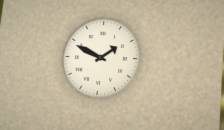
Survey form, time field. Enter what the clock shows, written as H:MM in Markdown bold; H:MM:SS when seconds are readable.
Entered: **1:49**
